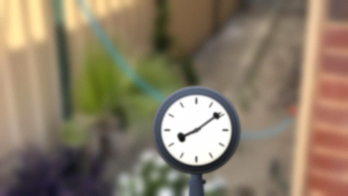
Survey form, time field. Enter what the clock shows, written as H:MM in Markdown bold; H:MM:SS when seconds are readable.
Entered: **8:09**
